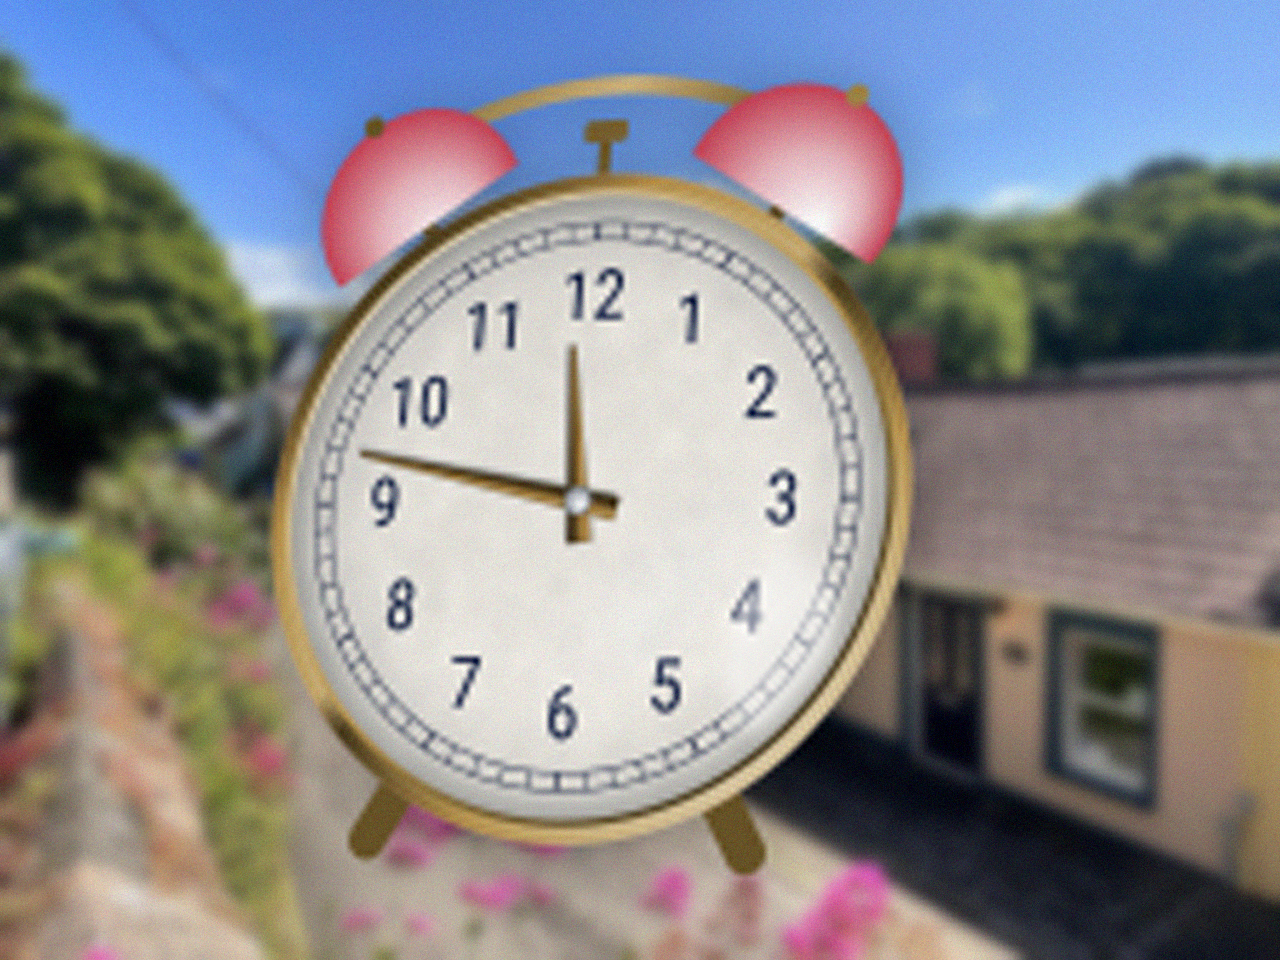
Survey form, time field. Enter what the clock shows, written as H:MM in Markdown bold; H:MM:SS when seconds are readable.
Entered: **11:47**
